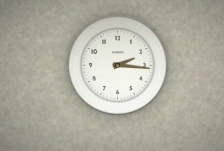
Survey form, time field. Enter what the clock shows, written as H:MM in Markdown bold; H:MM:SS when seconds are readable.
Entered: **2:16**
